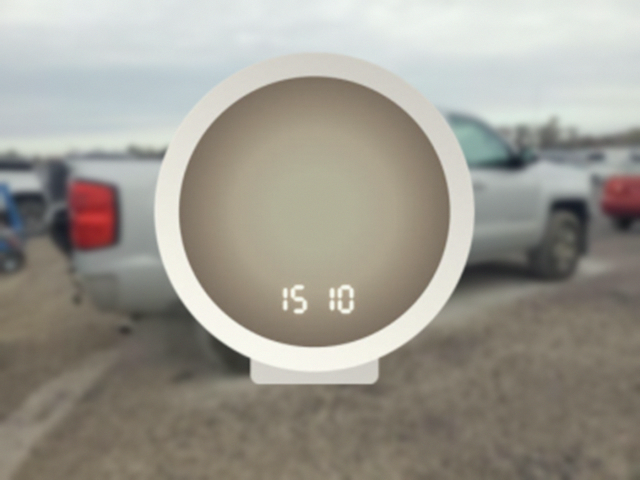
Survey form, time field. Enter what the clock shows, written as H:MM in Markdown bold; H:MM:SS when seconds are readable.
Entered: **15:10**
